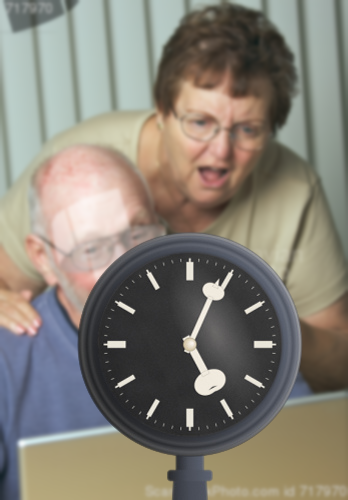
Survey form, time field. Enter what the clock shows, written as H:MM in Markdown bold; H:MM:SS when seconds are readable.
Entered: **5:04**
